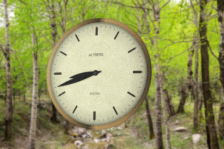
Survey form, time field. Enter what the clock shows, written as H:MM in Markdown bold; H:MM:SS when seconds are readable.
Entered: **8:42**
